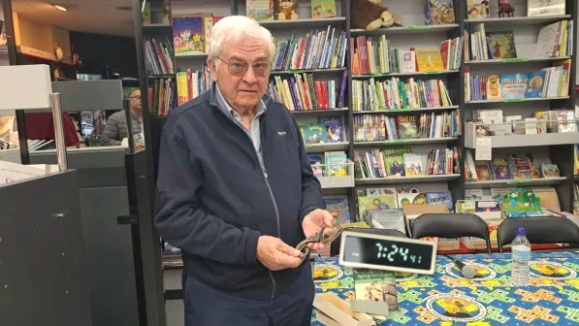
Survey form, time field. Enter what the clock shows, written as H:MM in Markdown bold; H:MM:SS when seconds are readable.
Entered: **7:24:41**
